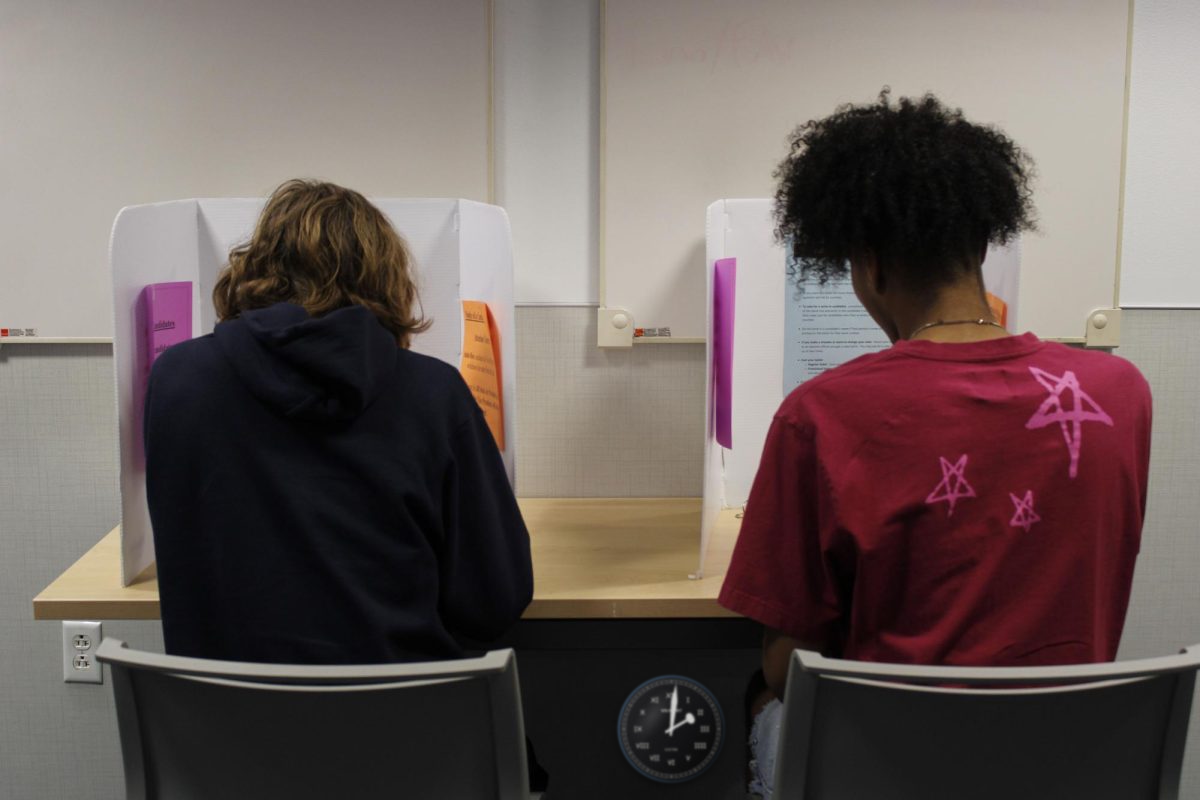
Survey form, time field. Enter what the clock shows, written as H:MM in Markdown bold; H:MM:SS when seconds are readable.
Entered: **2:01**
